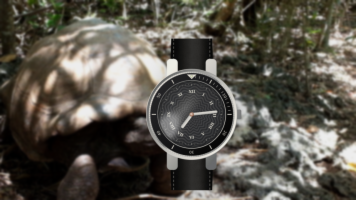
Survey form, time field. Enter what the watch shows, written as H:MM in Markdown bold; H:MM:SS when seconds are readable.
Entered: **7:14**
